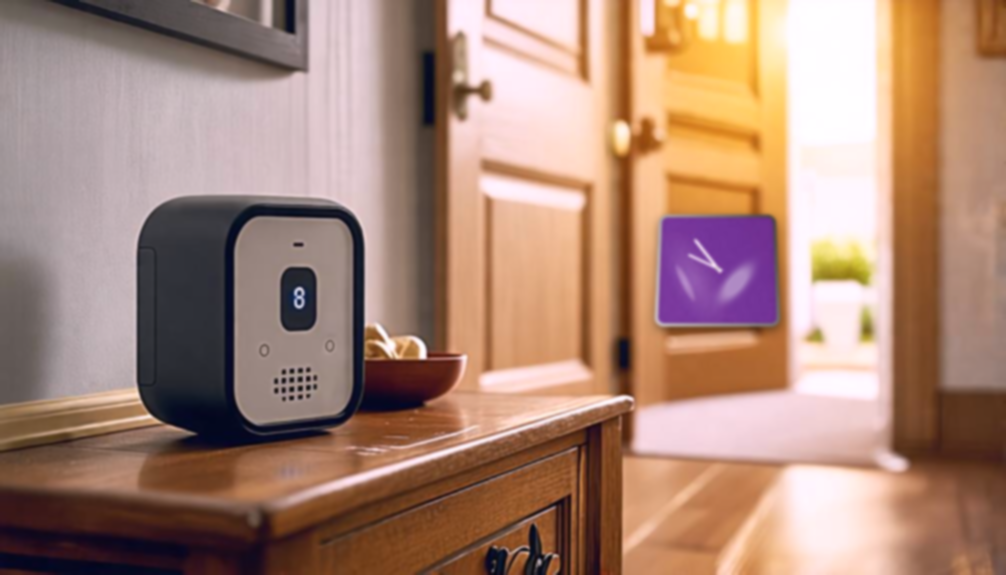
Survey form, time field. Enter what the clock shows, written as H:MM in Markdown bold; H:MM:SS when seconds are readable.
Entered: **9:54**
